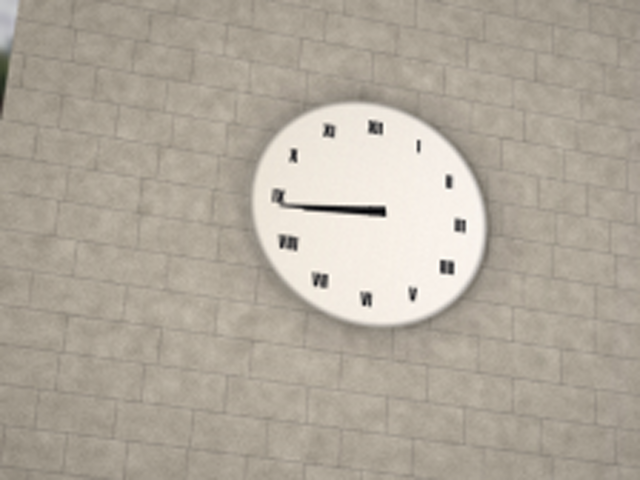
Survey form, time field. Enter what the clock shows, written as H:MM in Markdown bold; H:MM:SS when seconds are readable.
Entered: **8:44**
